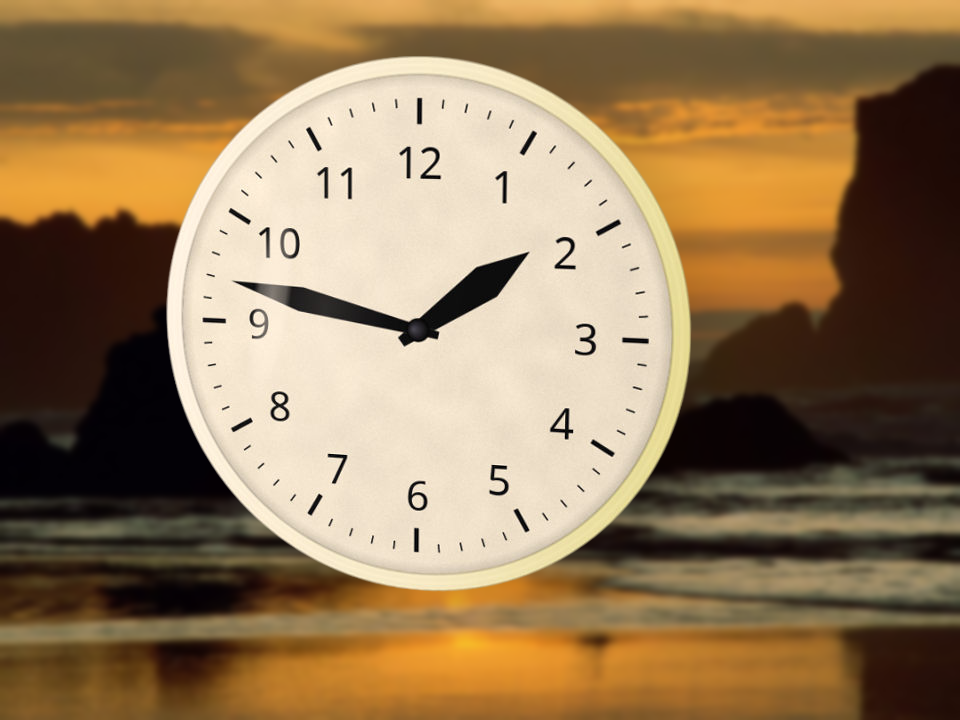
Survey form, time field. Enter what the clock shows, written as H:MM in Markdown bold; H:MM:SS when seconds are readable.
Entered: **1:47**
